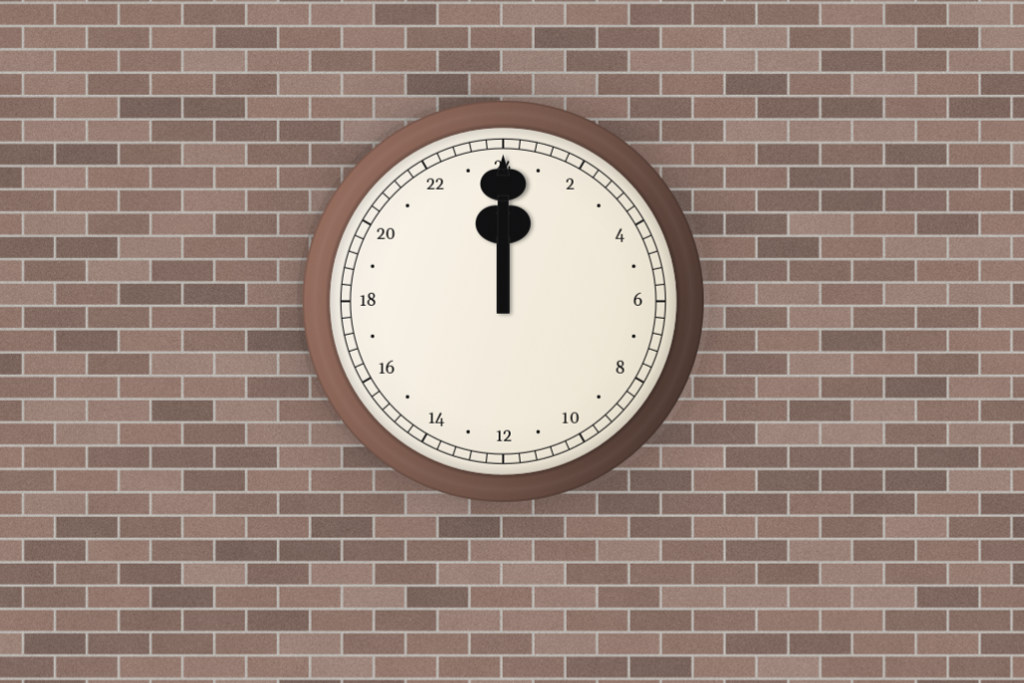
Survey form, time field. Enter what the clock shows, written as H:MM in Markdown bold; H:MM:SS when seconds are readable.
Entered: **0:00**
